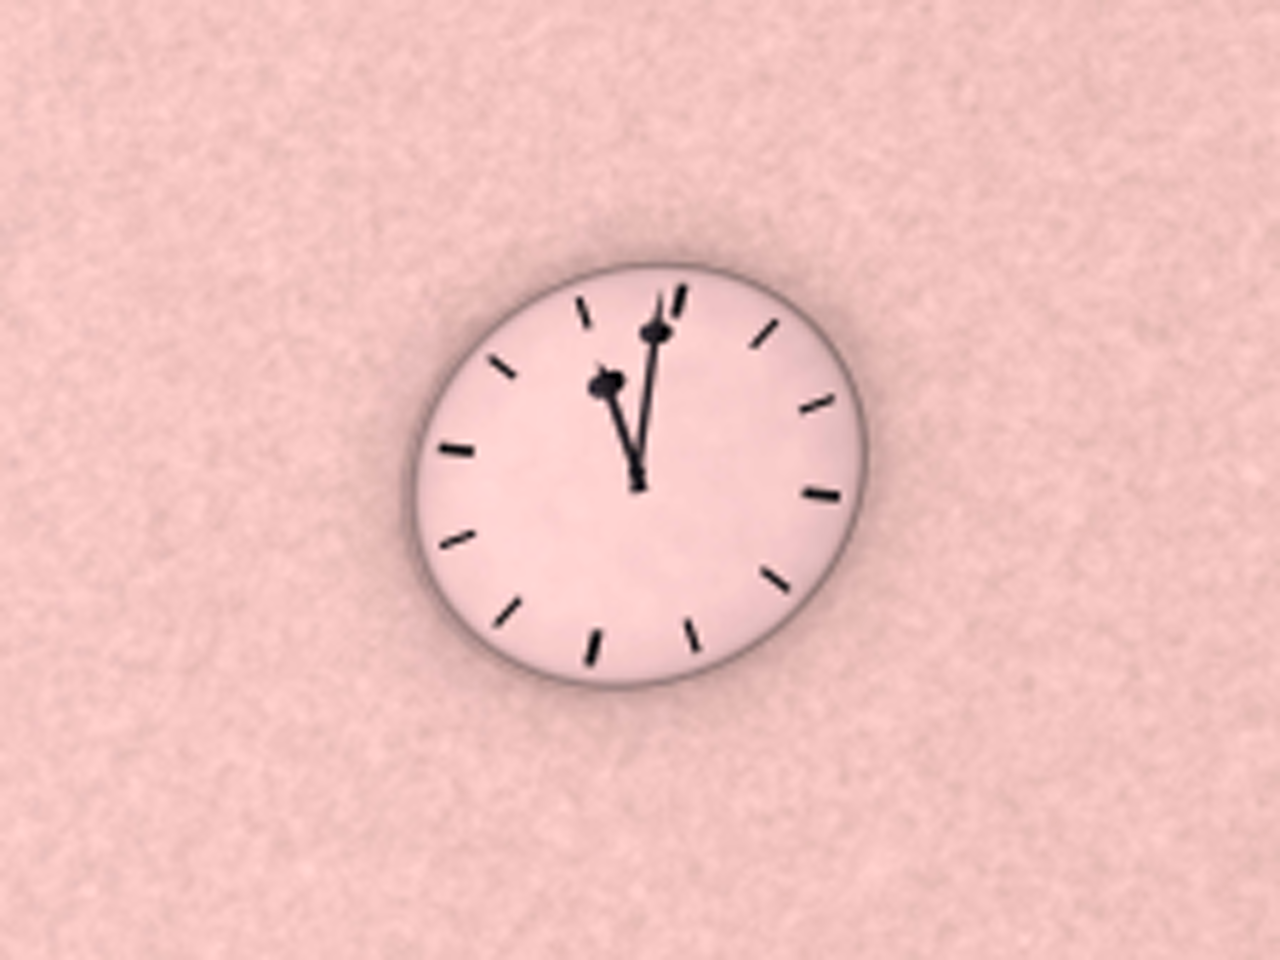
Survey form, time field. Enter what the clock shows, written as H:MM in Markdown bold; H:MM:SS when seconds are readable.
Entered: **10:59**
